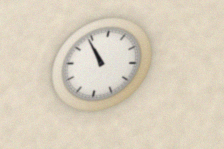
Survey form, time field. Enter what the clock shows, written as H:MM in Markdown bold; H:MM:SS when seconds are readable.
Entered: **10:54**
